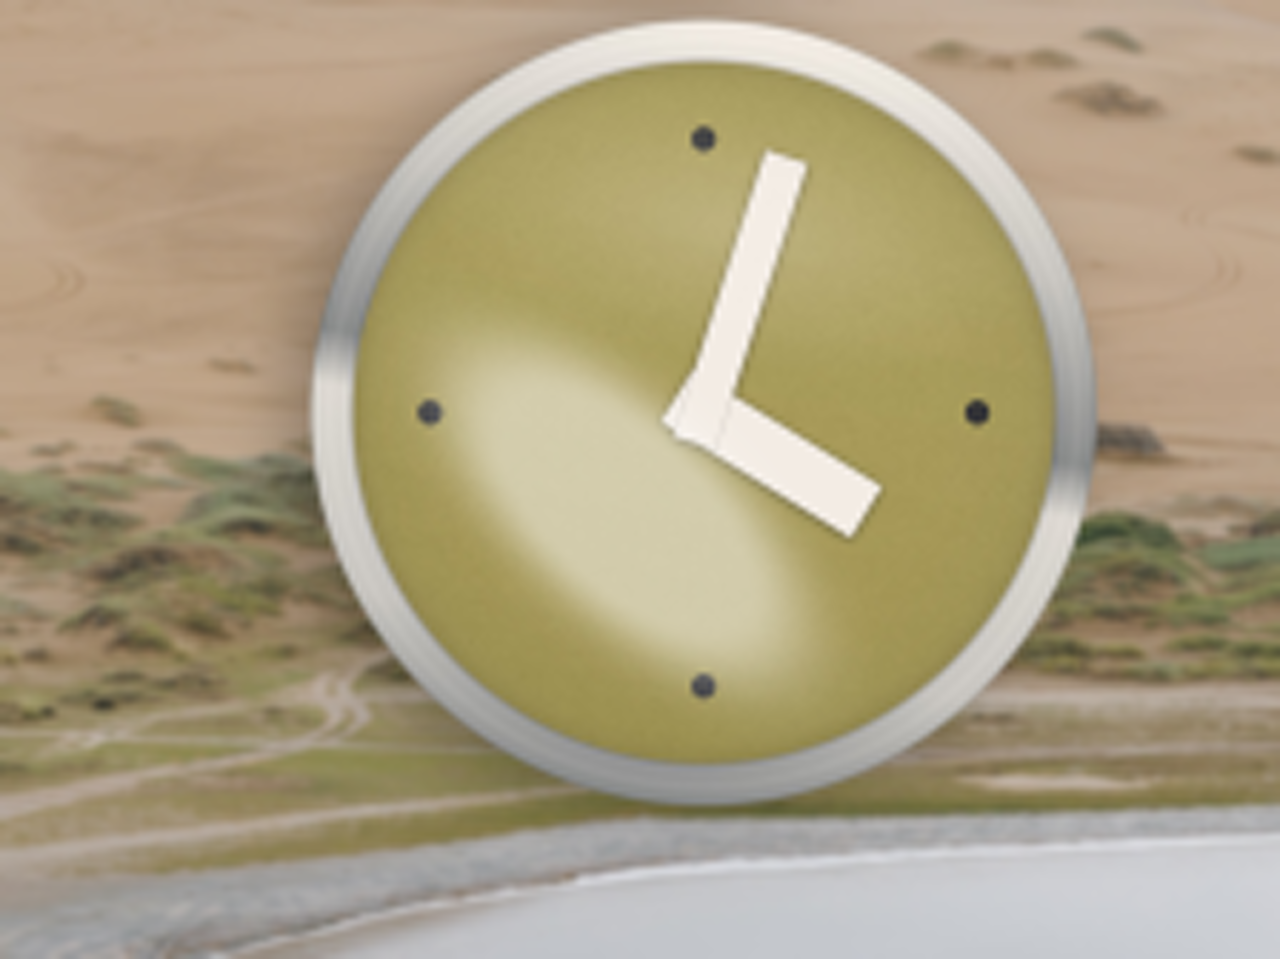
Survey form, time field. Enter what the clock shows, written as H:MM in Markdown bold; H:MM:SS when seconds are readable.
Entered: **4:03**
